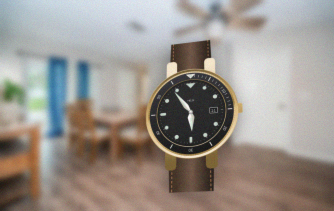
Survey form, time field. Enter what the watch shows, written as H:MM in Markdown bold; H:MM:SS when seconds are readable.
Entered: **5:54**
